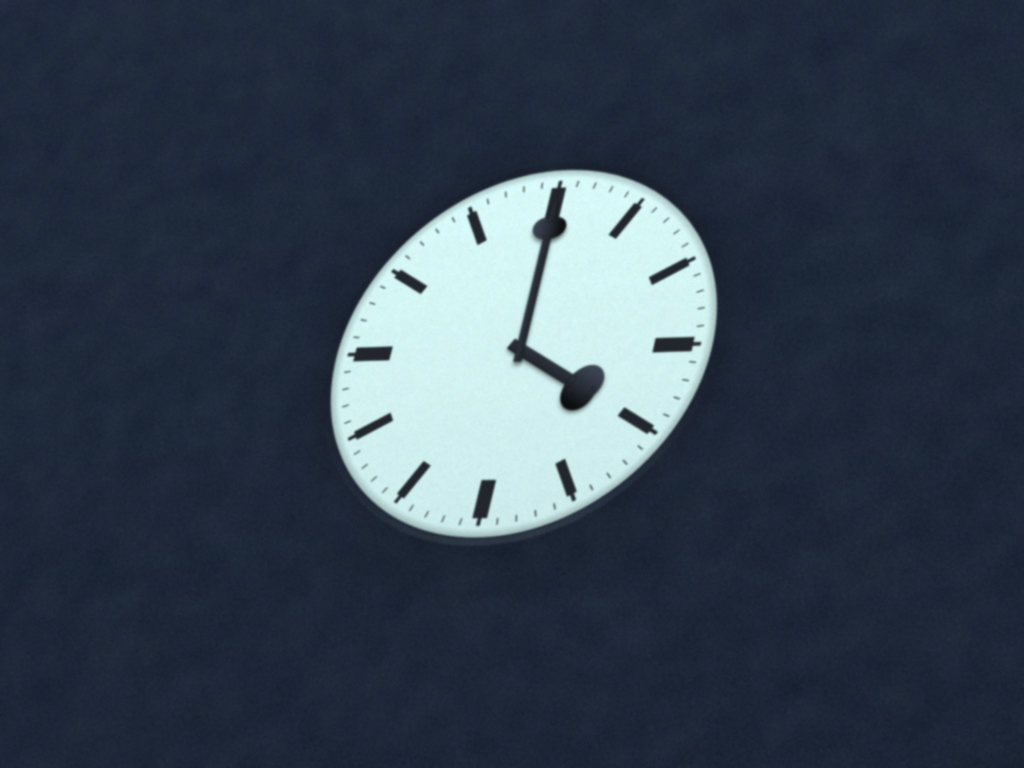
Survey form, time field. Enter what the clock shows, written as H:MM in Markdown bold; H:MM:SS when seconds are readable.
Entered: **4:00**
